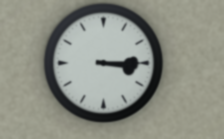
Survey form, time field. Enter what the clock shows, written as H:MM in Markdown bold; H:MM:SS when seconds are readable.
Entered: **3:15**
